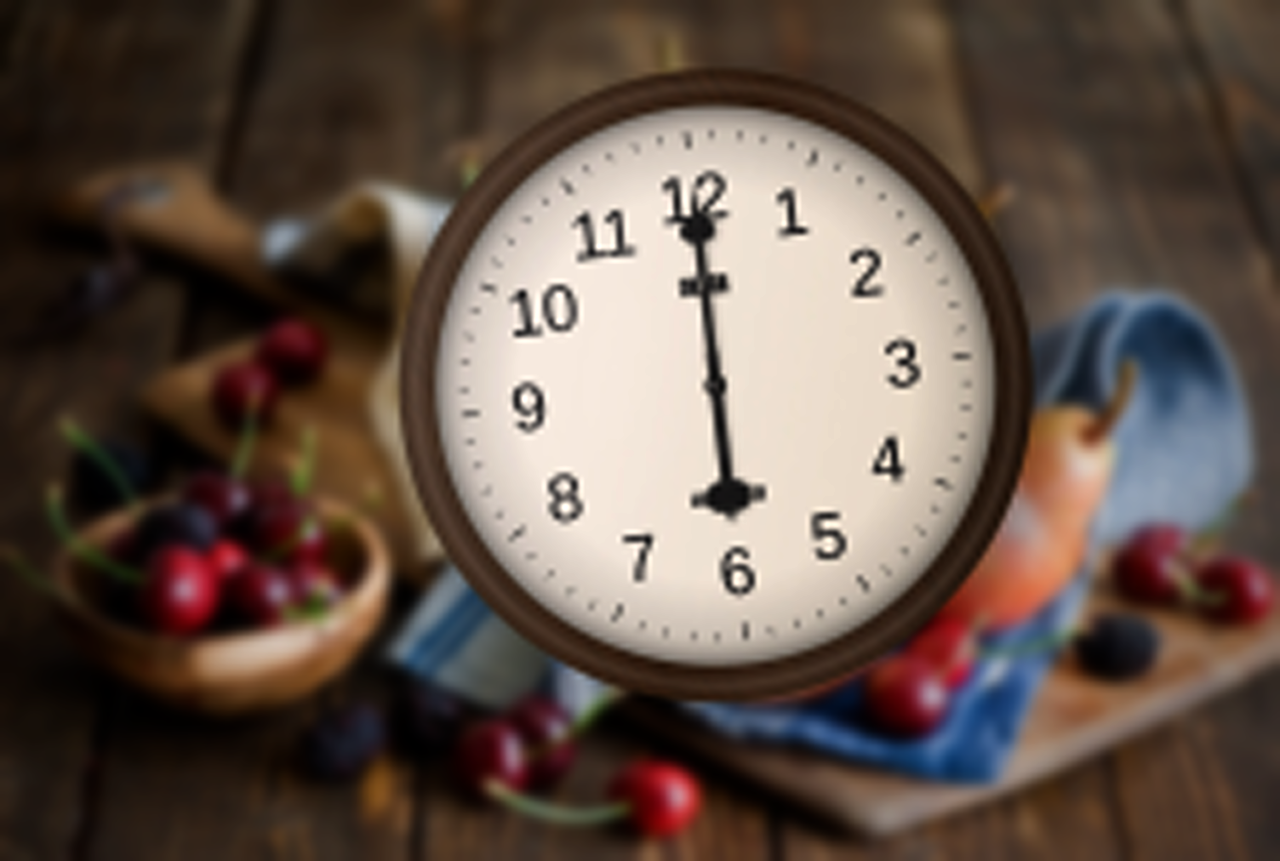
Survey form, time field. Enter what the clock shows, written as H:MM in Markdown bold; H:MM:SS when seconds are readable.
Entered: **6:00**
